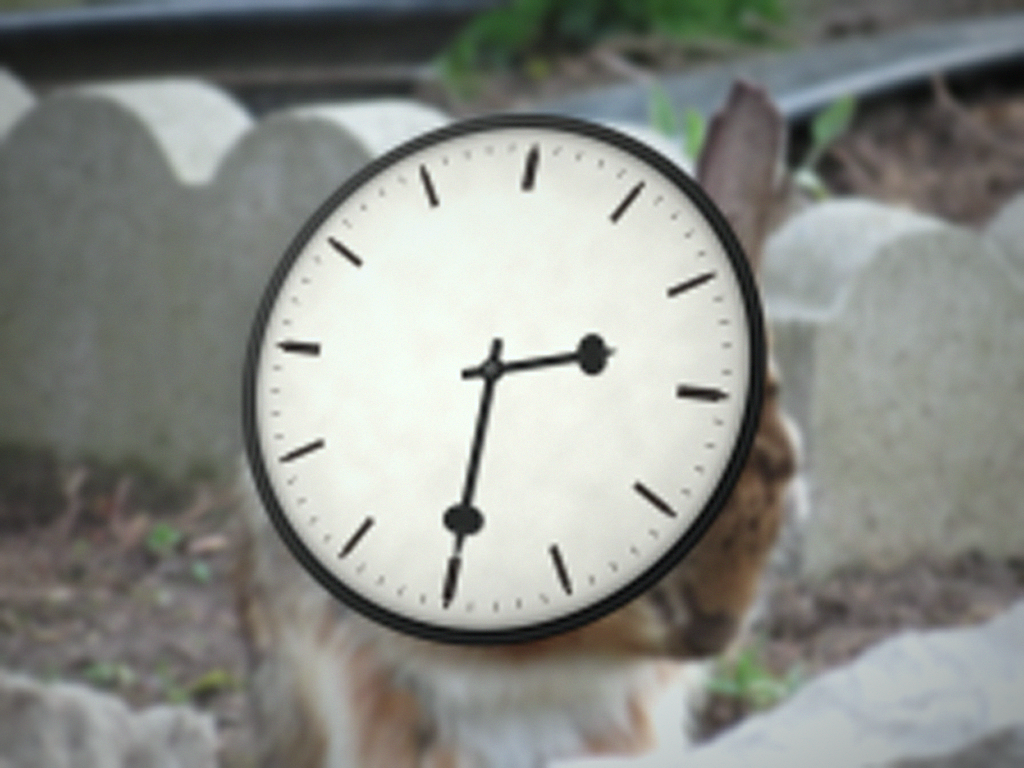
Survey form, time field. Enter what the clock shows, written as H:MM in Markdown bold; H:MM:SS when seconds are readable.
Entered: **2:30**
